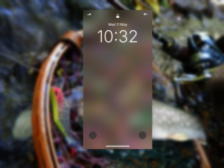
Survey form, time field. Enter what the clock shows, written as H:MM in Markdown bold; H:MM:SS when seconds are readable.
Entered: **10:32**
